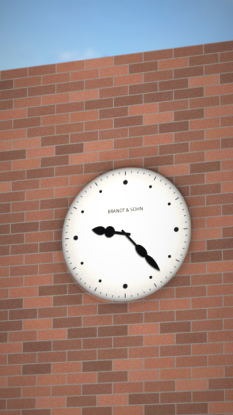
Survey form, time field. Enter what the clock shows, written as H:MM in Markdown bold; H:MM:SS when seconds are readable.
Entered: **9:23**
